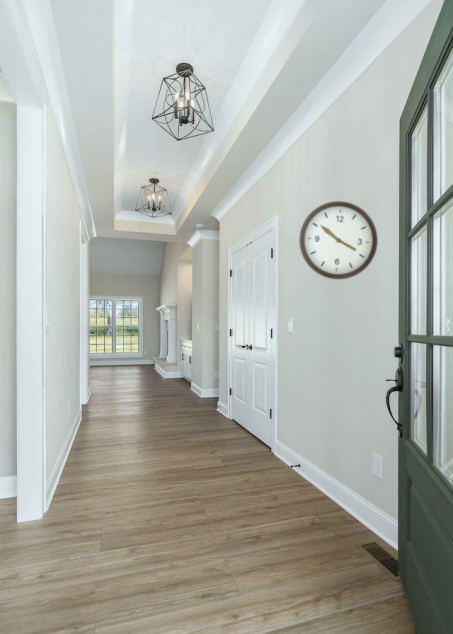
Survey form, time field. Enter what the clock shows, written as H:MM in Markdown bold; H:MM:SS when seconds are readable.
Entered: **3:51**
